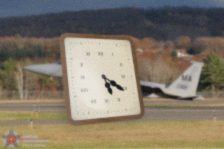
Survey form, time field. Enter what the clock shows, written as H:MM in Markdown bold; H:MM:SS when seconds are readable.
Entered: **5:21**
